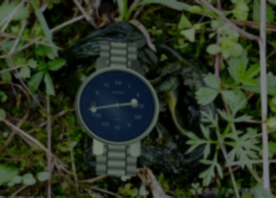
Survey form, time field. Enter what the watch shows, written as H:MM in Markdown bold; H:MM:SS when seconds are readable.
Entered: **2:43**
